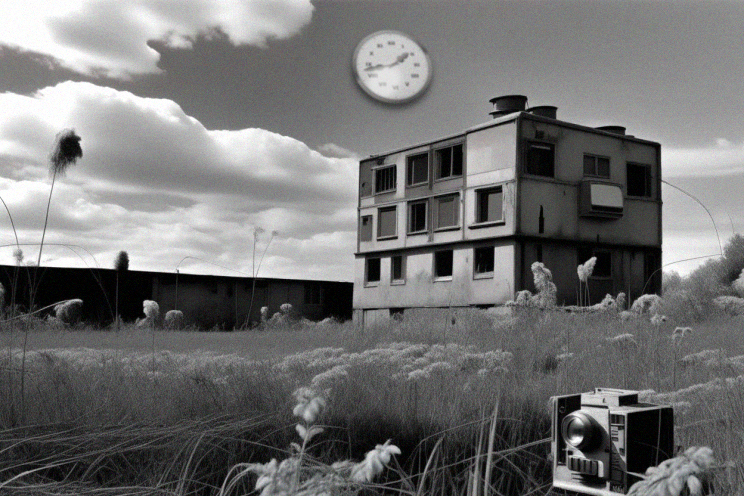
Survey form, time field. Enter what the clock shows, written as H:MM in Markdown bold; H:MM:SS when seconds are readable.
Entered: **1:43**
